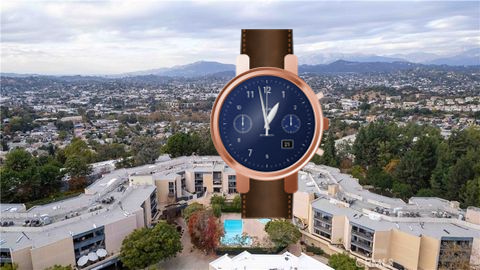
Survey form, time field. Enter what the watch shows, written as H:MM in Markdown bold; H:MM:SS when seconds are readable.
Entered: **12:58**
